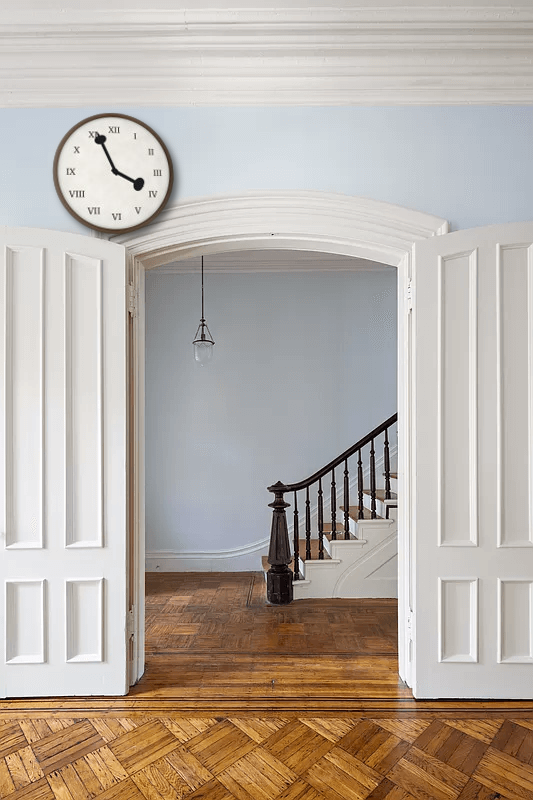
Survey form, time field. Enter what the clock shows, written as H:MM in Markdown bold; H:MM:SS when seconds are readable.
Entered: **3:56**
